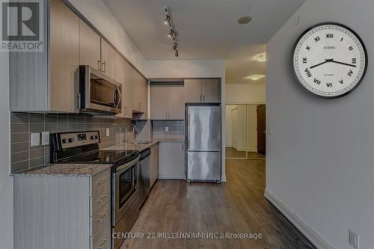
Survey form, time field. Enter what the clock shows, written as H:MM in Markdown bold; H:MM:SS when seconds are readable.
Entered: **8:17**
